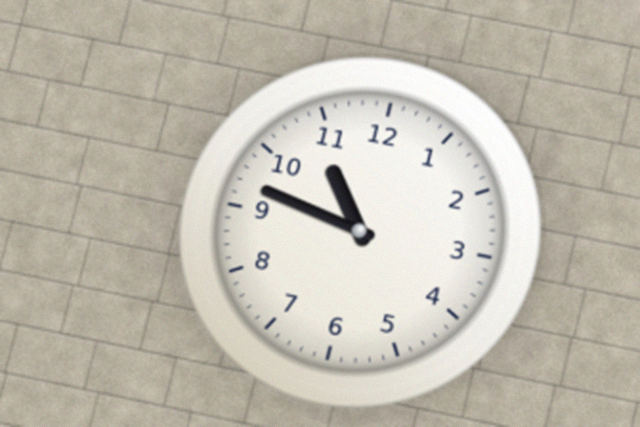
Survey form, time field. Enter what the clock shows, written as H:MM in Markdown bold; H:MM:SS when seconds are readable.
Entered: **10:47**
